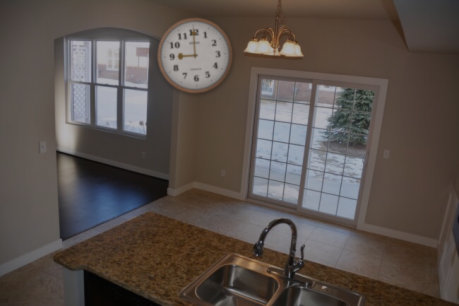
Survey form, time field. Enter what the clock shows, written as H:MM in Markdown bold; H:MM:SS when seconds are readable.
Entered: **9:00**
